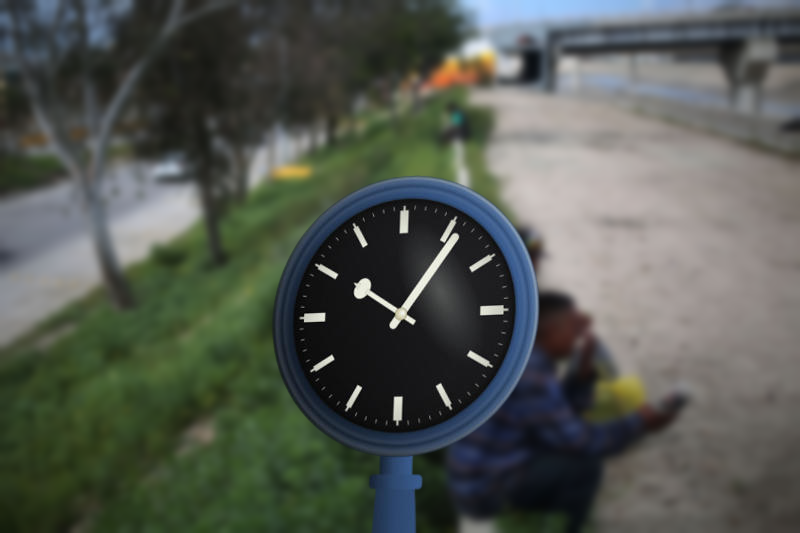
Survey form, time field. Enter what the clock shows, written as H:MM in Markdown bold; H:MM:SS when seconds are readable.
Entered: **10:06**
